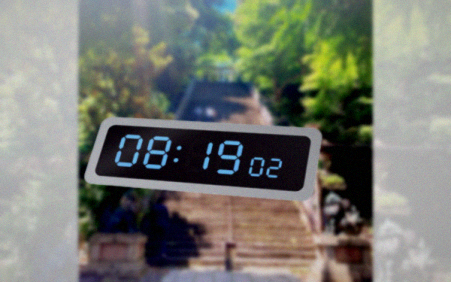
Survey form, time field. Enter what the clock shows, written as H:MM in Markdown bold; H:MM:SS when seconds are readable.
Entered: **8:19:02**
